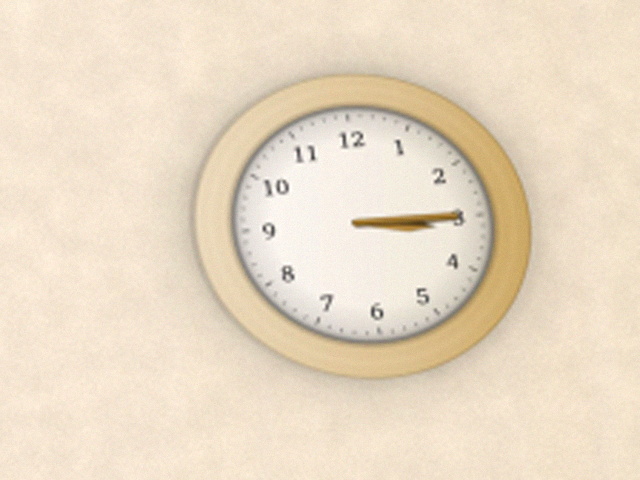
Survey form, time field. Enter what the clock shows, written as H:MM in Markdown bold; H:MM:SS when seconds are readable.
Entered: **3:15**
